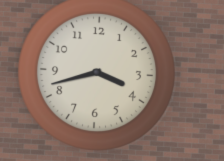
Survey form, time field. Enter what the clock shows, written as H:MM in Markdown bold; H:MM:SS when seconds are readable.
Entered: **3:42**
